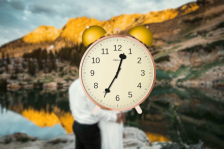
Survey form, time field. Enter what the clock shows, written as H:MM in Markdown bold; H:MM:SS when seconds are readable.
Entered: **12:35**
